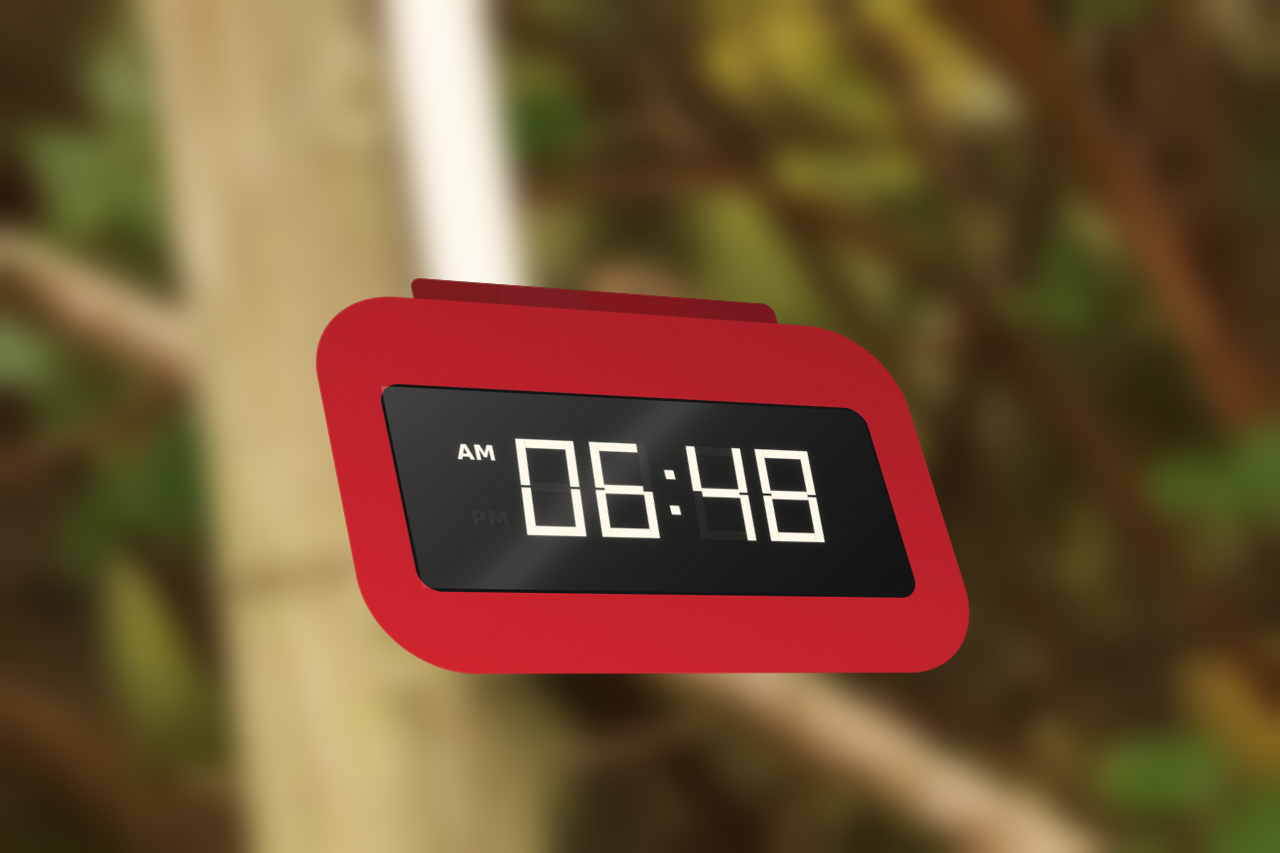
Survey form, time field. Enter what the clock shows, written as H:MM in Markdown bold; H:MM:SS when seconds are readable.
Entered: **6:48**
